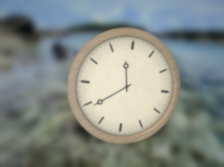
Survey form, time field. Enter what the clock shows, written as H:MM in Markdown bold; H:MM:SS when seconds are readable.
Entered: **11:39**
